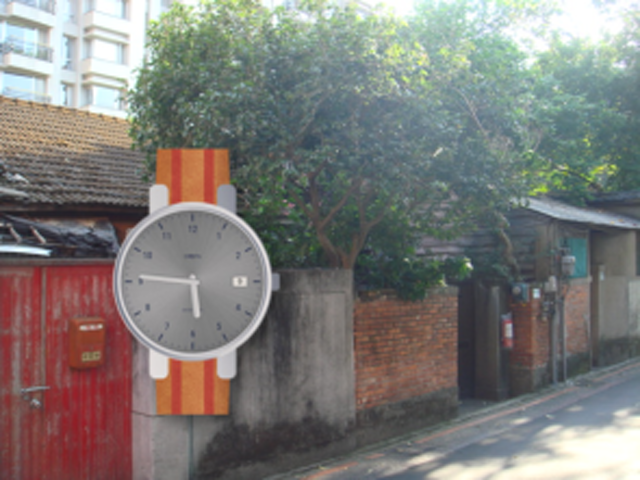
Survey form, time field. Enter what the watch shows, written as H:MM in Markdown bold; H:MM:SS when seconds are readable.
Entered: **5:46**
